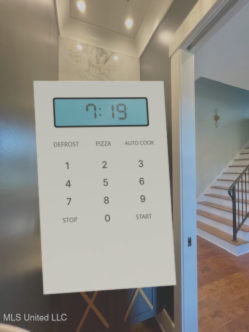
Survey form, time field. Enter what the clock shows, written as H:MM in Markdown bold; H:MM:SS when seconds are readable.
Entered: **7:19**
